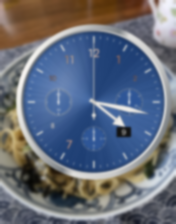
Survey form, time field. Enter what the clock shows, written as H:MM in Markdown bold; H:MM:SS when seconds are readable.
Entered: **4:17**
